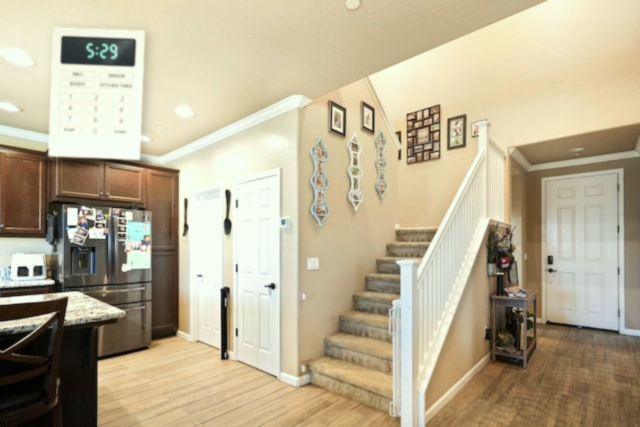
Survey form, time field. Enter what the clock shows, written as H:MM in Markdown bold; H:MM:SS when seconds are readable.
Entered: **5:29**
